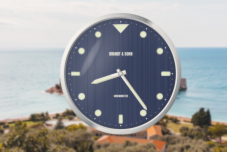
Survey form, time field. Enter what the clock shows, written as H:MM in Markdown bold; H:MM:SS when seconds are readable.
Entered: **8:24**
